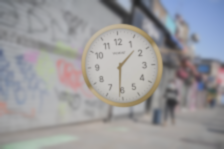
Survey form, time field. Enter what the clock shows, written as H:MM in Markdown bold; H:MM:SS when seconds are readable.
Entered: **1:31**
